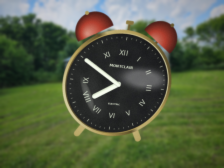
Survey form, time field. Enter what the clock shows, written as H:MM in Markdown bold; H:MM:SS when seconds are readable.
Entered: **7:50**
